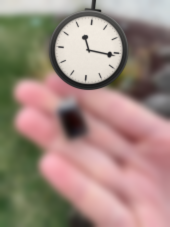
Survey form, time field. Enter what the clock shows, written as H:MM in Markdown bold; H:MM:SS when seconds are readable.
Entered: **11:16**
